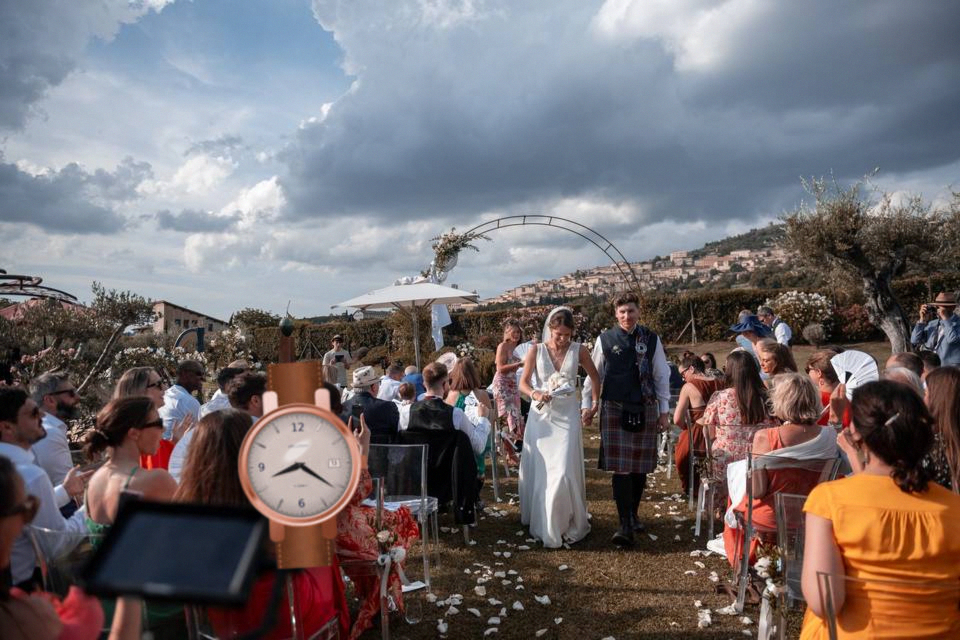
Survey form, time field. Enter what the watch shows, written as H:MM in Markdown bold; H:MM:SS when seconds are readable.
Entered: **8:21**
